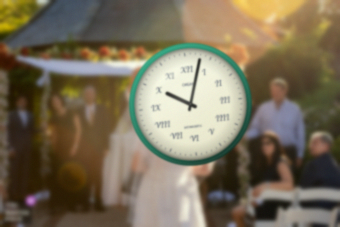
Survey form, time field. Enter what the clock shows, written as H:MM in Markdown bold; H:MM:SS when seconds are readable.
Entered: **10:03**
